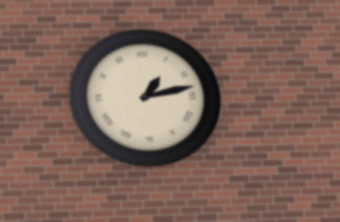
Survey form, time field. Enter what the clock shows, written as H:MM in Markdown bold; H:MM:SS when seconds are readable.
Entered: **1:13**
